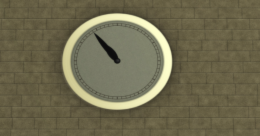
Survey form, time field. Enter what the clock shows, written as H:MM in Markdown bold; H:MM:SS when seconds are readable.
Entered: **10:54**
